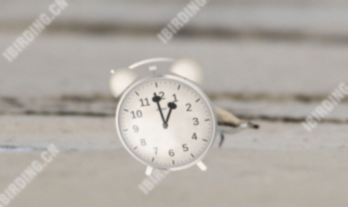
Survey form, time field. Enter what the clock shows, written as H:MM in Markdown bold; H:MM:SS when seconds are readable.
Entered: **12:59**
